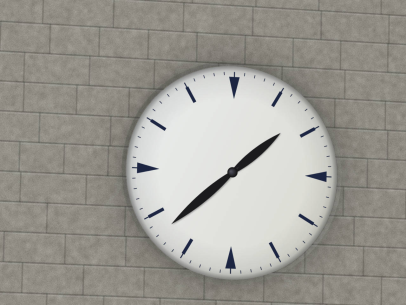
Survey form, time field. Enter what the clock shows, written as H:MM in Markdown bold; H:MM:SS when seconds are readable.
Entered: **1:38**
